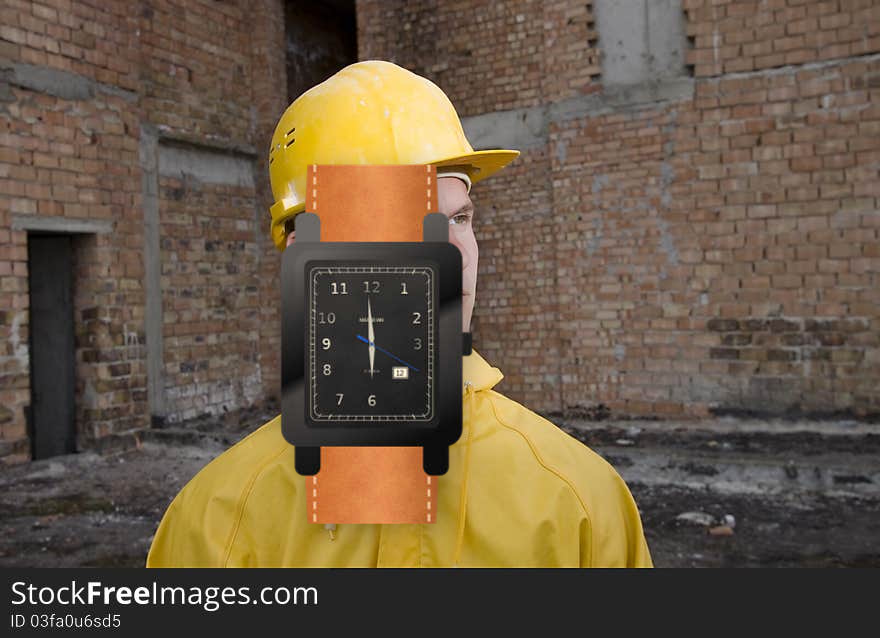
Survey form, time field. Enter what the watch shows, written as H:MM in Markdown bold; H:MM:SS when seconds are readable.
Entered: **5:59:20**
